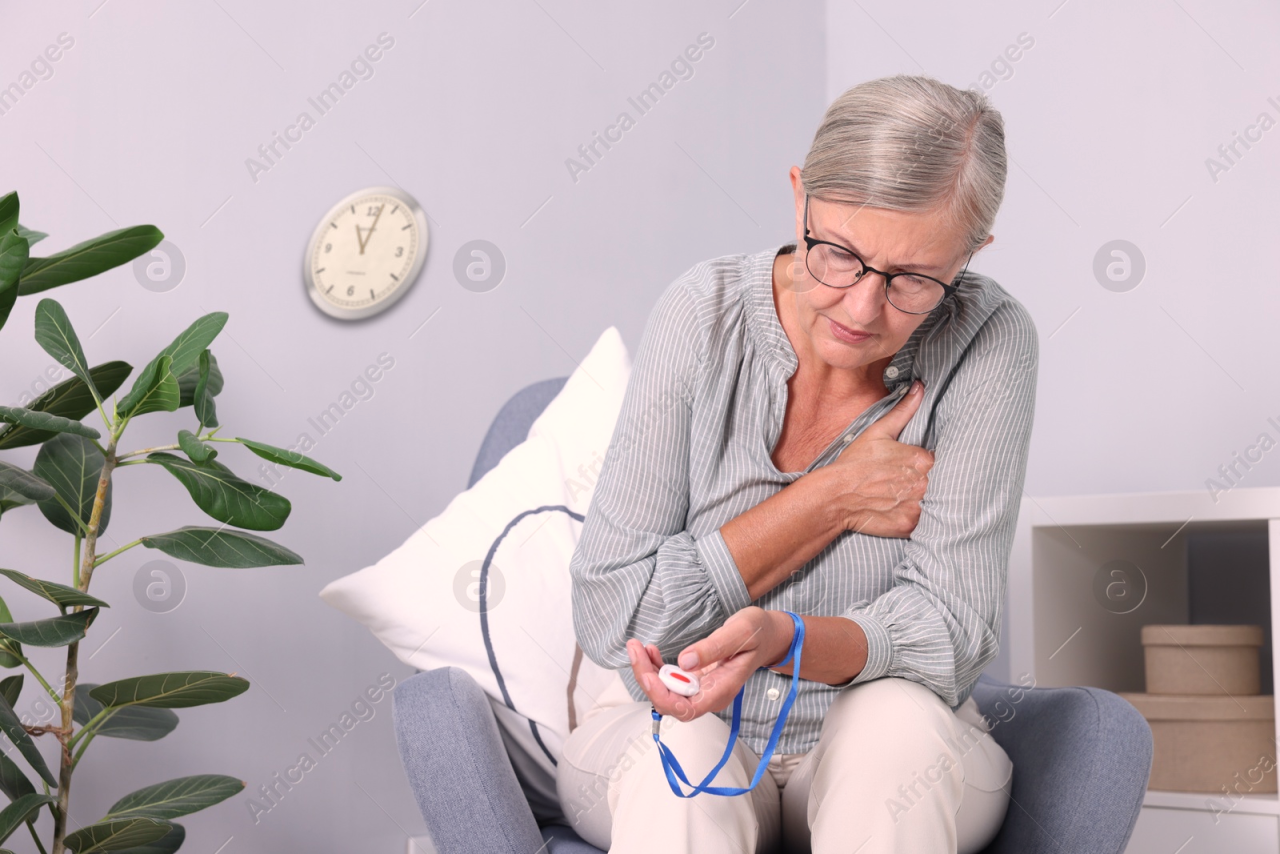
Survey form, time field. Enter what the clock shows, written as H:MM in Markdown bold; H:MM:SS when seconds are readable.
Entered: **11:02**
